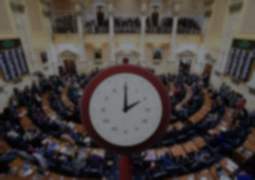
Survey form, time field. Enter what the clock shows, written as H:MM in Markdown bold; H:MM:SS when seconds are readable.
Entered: **2:00**
